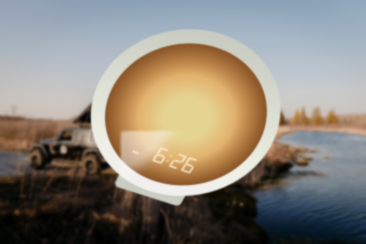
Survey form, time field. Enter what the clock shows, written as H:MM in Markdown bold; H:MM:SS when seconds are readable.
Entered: **6:26**
